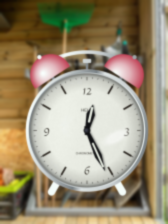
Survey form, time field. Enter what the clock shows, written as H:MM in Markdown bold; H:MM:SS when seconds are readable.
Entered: **12:26**
